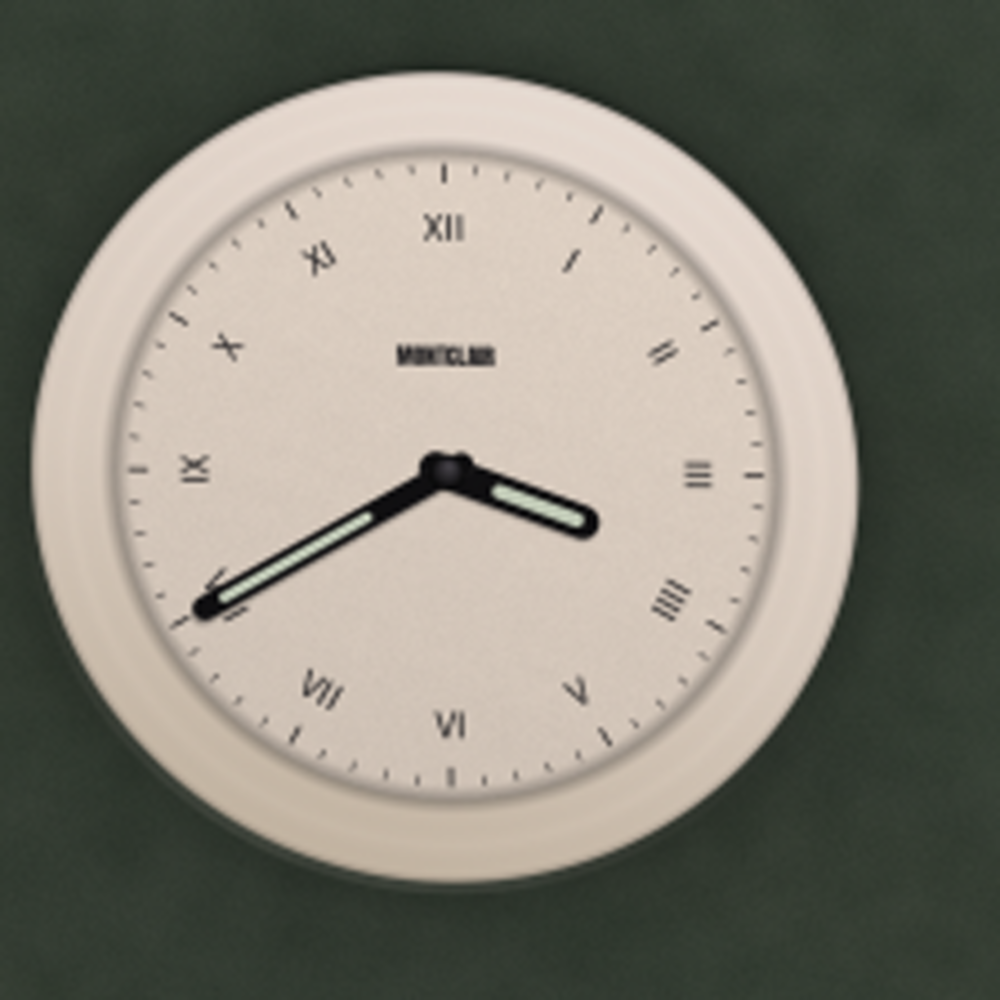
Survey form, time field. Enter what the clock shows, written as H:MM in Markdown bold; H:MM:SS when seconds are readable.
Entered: **3:40**
